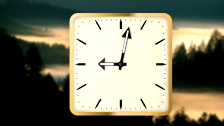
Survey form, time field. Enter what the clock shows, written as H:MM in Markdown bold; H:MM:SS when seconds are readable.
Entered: **9:02**
